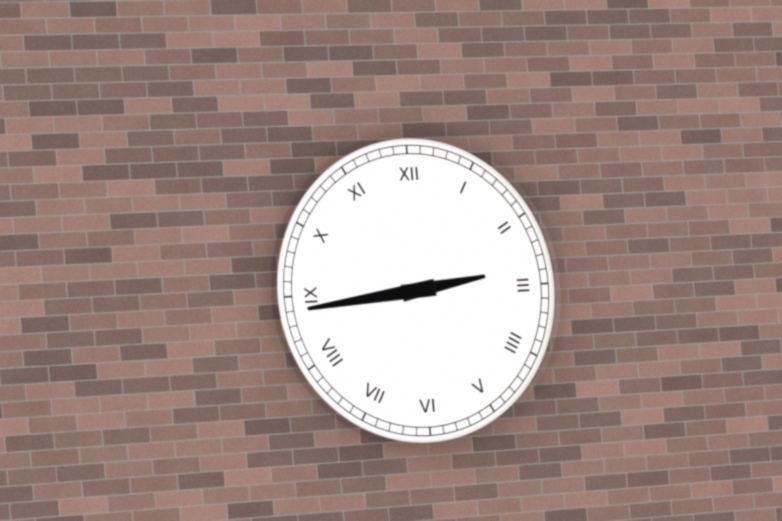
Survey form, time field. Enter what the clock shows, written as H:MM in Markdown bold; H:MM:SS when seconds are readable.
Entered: **2:44**
